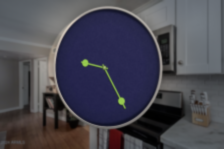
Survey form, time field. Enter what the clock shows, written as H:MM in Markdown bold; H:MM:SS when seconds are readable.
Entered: **9:25**
